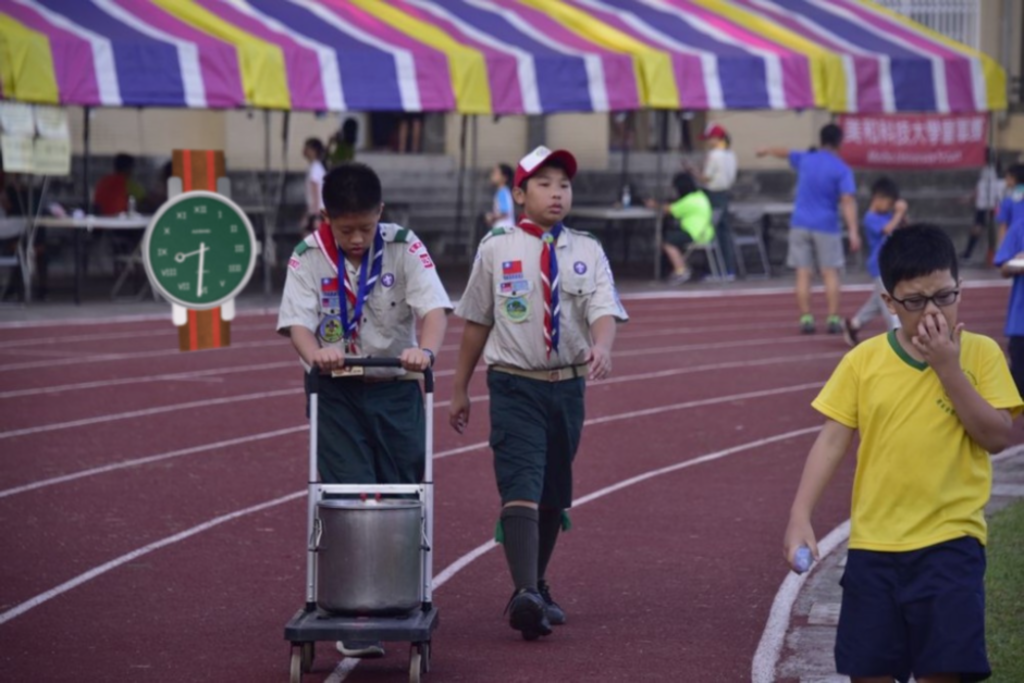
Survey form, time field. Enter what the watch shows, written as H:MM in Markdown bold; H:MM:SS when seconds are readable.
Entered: **8:31**
